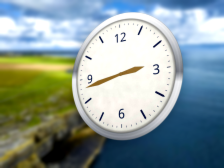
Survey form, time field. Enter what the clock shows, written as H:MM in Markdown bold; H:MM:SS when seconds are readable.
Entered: **2:43**
